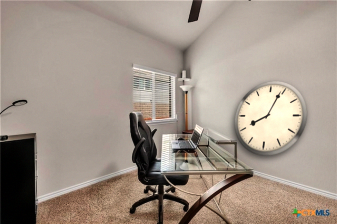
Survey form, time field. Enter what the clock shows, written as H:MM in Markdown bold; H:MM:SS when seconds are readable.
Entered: **8:04**
